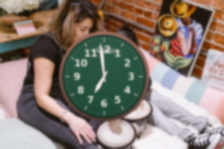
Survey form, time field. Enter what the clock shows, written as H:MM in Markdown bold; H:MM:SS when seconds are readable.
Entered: **6:59**
